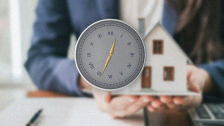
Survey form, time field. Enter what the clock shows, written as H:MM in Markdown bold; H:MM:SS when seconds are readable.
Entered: **12:34**
